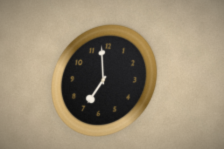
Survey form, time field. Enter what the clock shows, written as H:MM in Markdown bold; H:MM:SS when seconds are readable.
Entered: **6:58**
